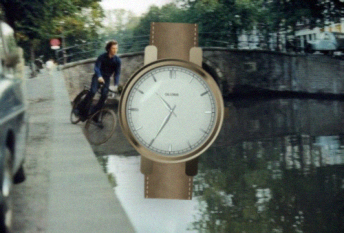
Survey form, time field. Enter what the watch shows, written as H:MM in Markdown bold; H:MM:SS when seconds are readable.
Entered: **10:35**
